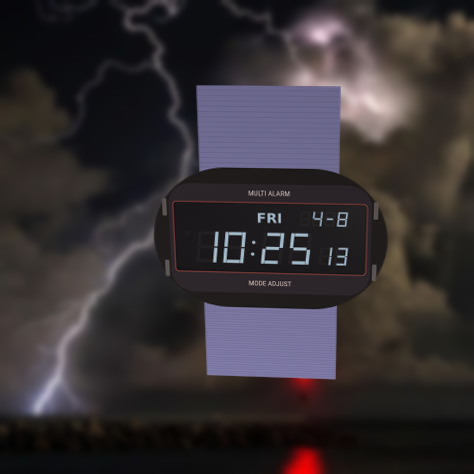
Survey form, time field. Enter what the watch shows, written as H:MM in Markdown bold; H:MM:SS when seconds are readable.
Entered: **10:25:13**
